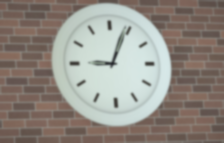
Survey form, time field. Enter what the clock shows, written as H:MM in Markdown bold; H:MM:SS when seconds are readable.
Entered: **9:04**
